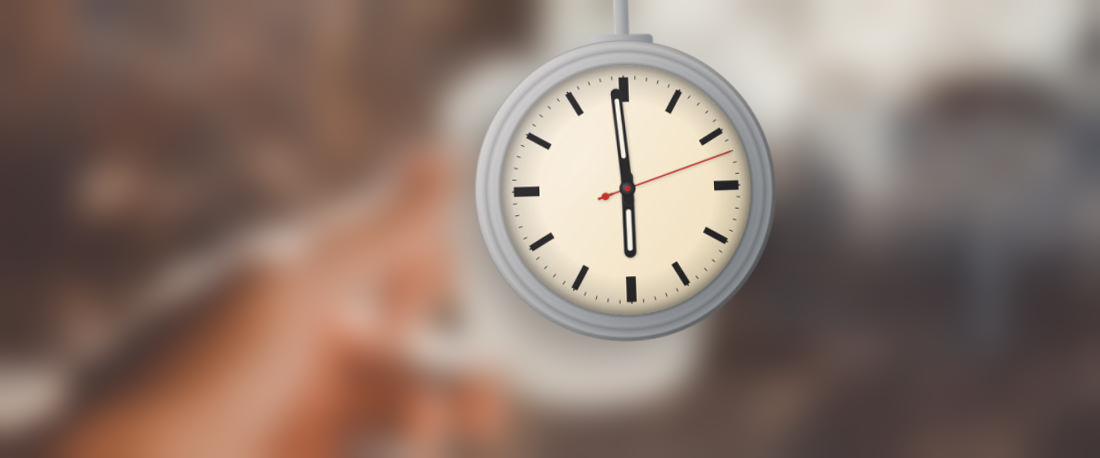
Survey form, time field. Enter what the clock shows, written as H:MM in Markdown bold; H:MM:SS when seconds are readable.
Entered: **5:59:12**
